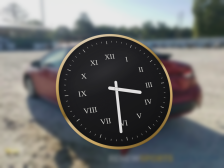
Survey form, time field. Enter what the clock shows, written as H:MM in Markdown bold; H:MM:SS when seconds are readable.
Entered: **3:31**
